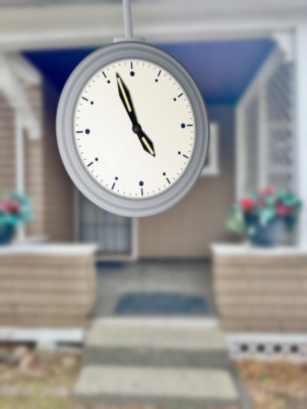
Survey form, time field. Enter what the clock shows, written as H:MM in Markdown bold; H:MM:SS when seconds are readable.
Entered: **4:57**
